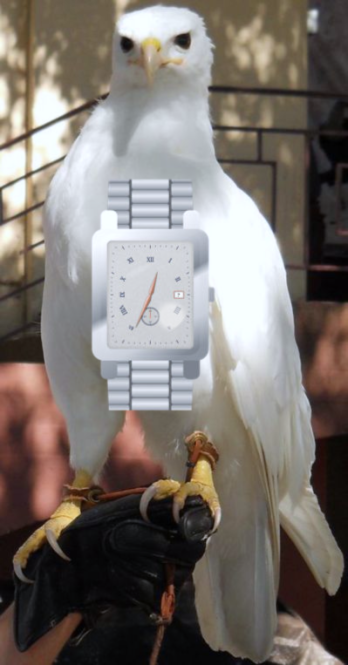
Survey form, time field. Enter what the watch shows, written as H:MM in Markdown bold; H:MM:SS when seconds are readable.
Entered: **12:34**
